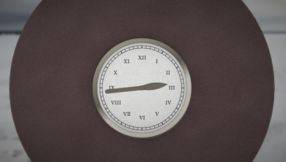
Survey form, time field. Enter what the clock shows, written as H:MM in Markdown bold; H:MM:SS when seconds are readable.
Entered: **2:44**
